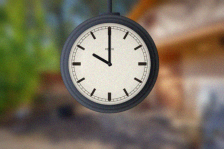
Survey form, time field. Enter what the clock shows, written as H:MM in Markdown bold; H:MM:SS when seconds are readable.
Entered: **10:00**
